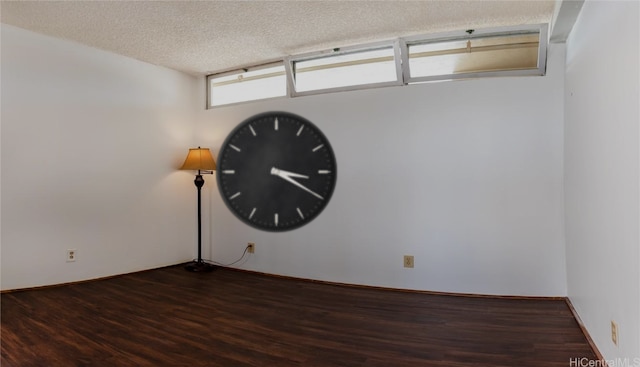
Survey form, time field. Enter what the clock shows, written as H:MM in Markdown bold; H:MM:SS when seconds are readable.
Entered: **3:20**
